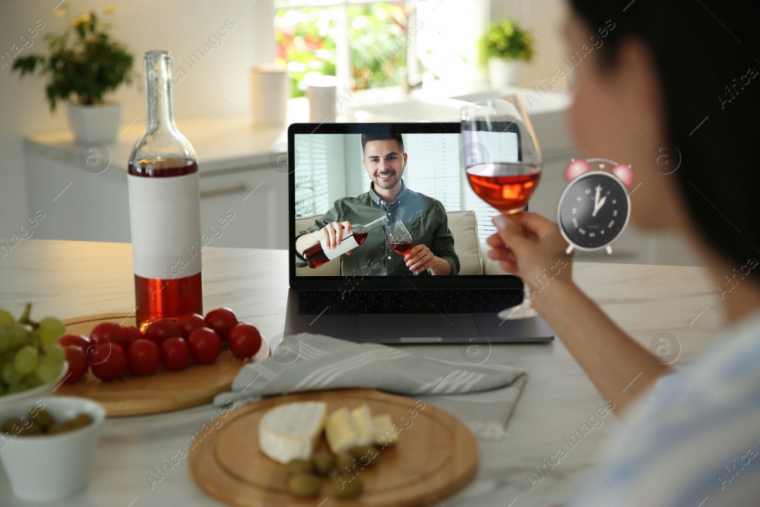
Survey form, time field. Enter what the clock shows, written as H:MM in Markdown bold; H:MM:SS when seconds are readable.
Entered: **1:00**
